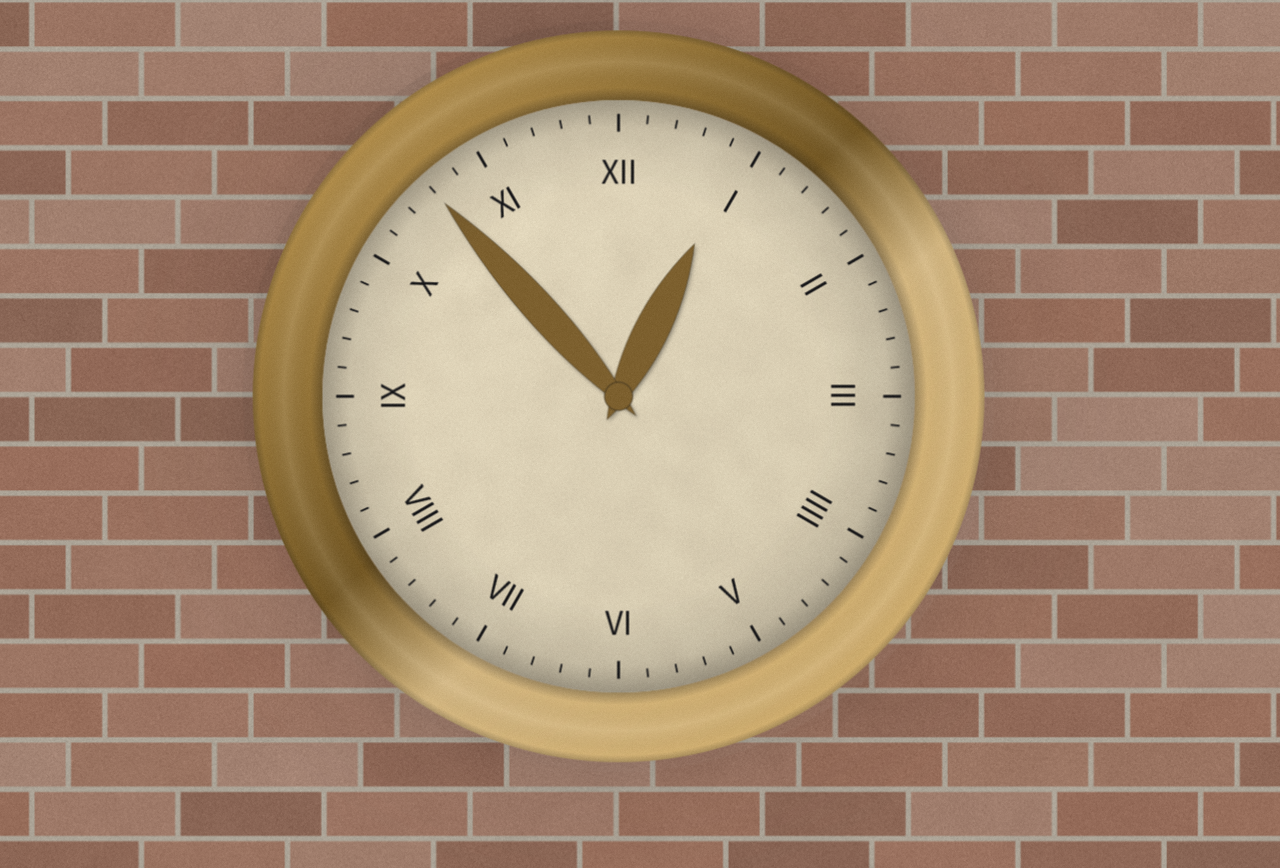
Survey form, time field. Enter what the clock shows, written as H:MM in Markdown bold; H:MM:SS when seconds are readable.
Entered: **12:53**
